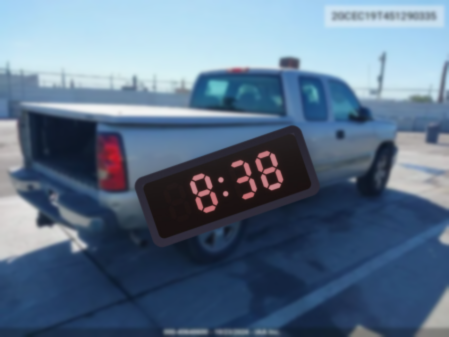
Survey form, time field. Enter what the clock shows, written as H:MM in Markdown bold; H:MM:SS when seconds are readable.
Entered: **8:38**
